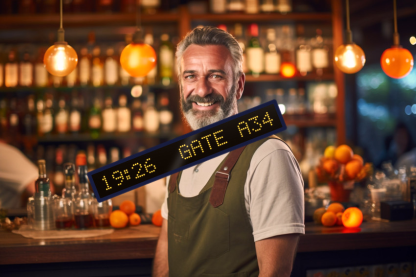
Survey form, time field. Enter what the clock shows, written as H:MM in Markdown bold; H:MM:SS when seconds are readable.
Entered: **19:26**
